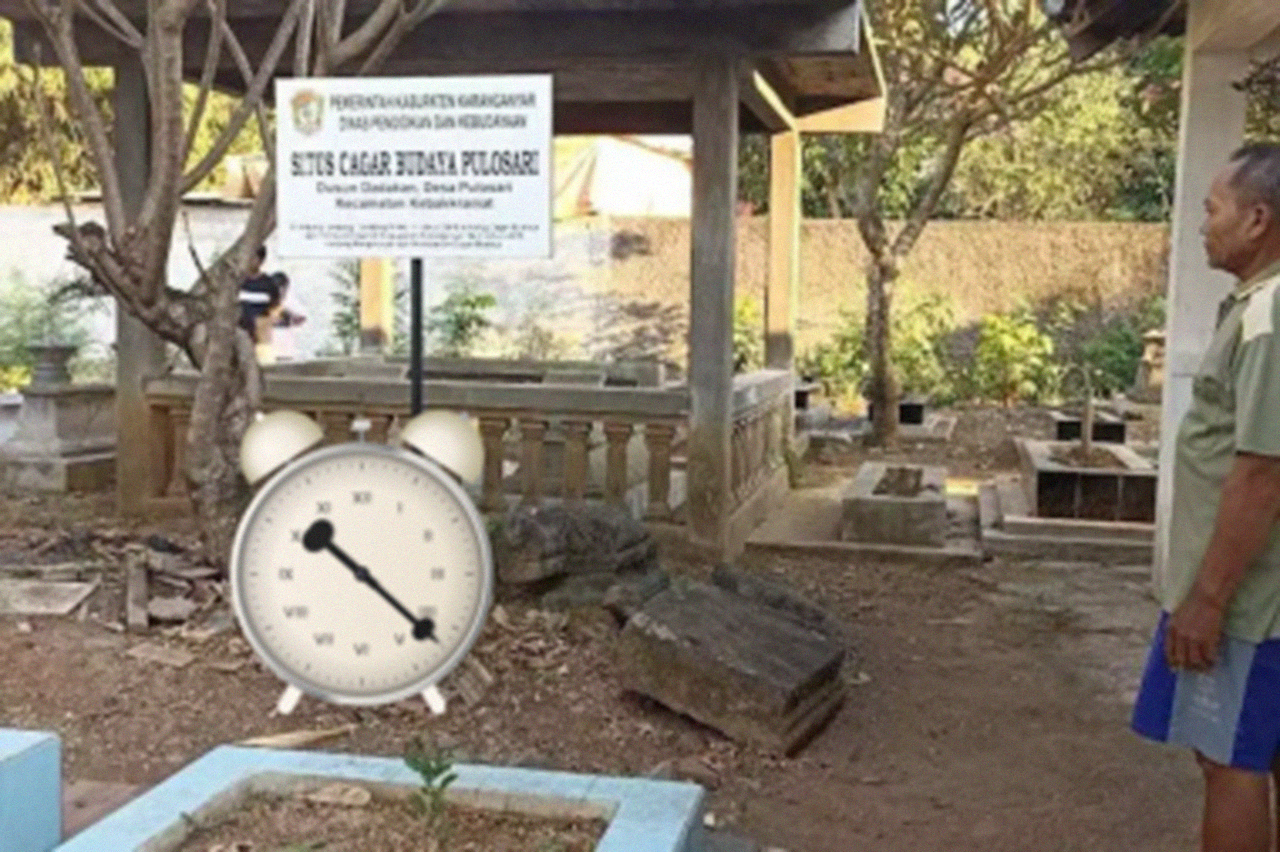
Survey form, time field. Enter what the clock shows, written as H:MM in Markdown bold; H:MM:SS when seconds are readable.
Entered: **10:22**
